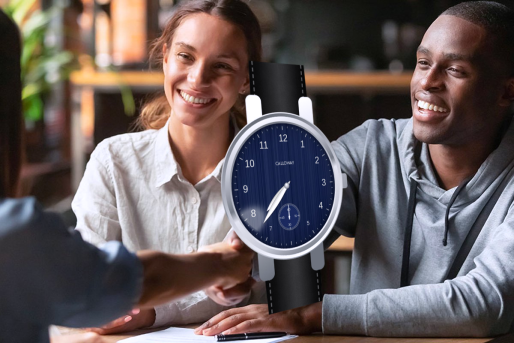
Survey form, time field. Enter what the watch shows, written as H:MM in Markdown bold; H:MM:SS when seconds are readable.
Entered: **7:37**
